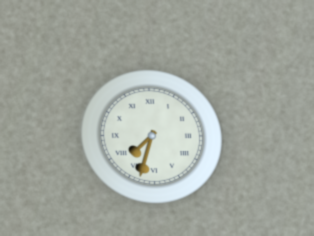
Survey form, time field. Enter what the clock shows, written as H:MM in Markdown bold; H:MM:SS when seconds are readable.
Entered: **7:33**
